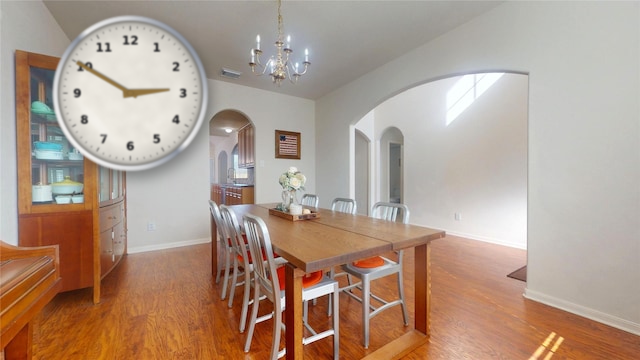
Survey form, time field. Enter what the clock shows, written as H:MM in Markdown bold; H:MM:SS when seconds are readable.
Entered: **2:50**
